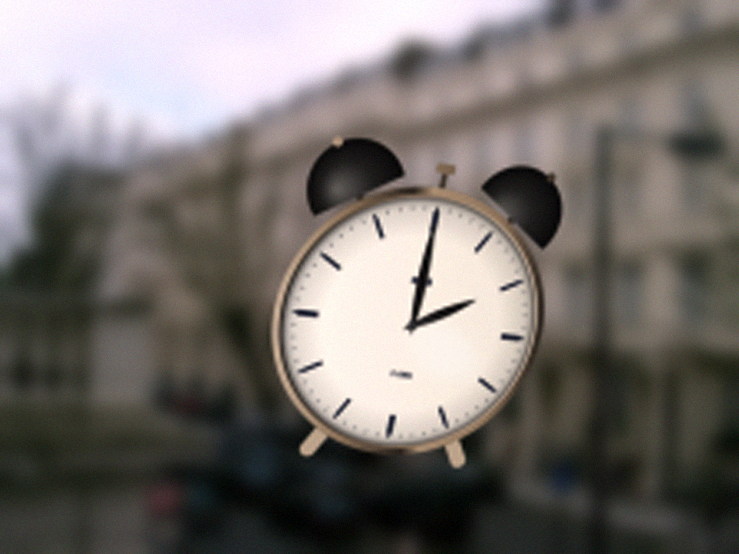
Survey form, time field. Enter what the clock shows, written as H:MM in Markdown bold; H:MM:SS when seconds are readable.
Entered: **2:00**
